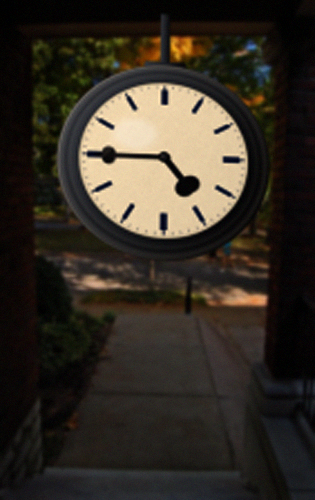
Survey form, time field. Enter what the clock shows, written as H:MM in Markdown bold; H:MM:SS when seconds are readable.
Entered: **4:45**
